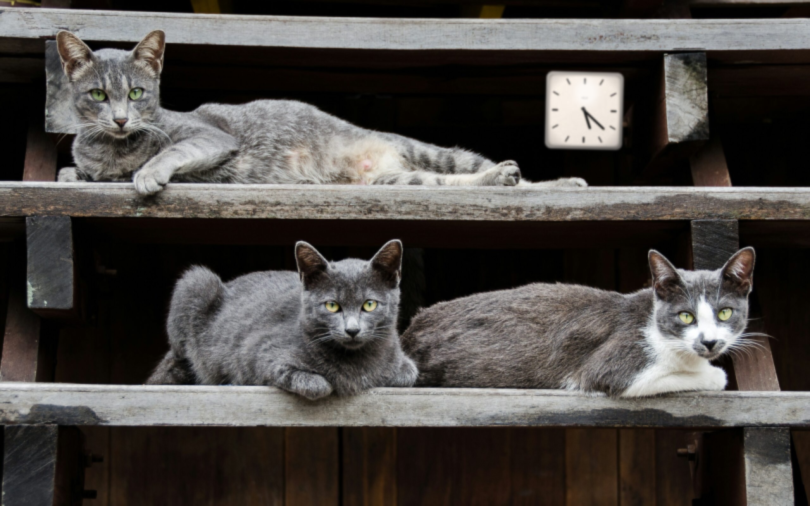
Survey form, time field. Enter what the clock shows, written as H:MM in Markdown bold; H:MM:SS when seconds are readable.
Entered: **5:22**
